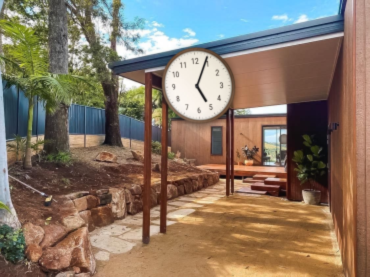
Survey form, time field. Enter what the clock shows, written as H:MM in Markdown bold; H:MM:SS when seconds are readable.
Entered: **5:04**
